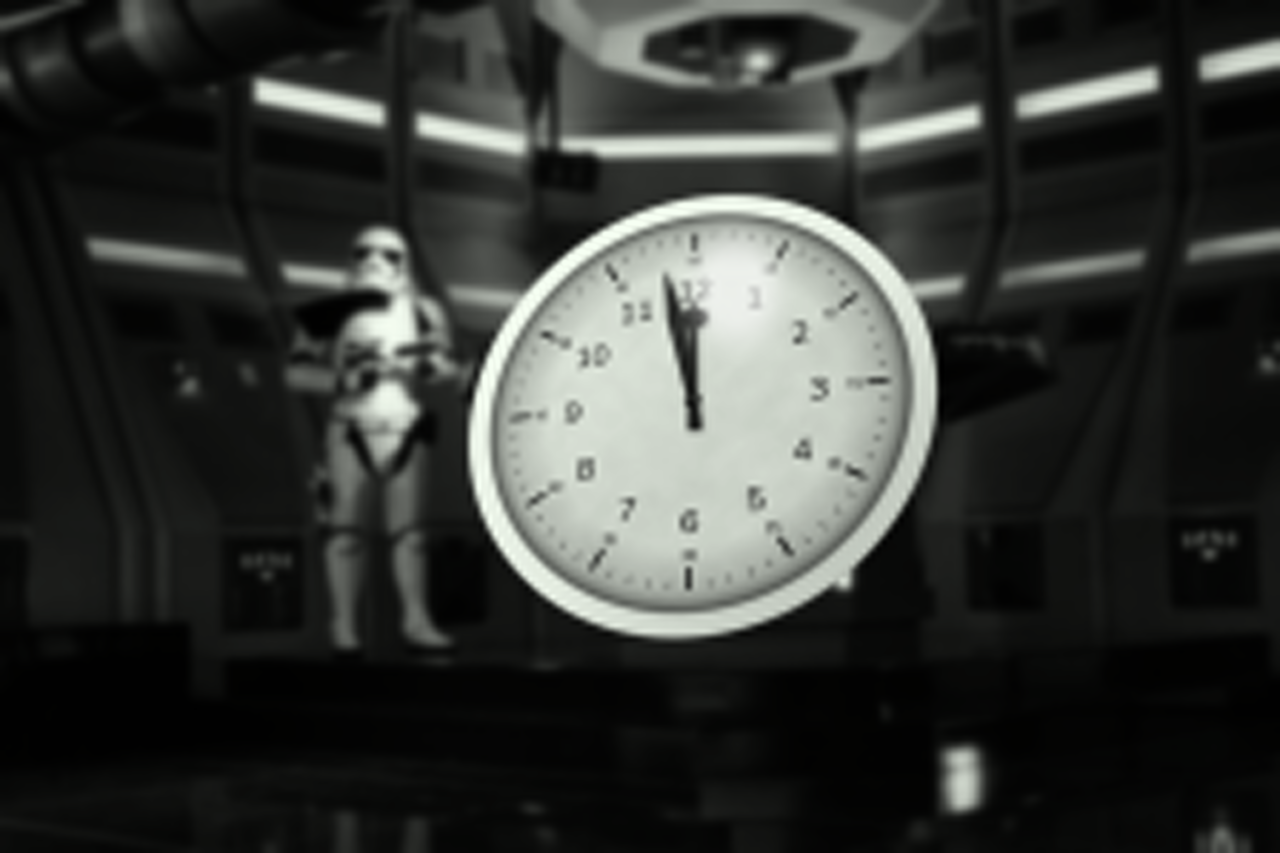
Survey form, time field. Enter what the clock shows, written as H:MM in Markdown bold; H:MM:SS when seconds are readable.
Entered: **11:58**
